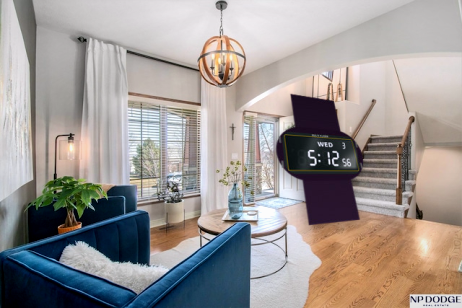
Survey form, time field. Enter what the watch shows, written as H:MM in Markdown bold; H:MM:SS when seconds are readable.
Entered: **5:12:56**
